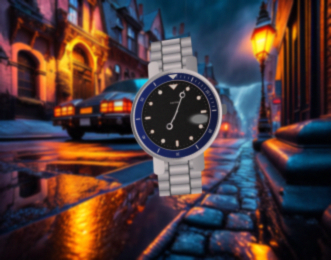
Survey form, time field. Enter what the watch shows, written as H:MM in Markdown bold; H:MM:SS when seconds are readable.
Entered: **7:04**
